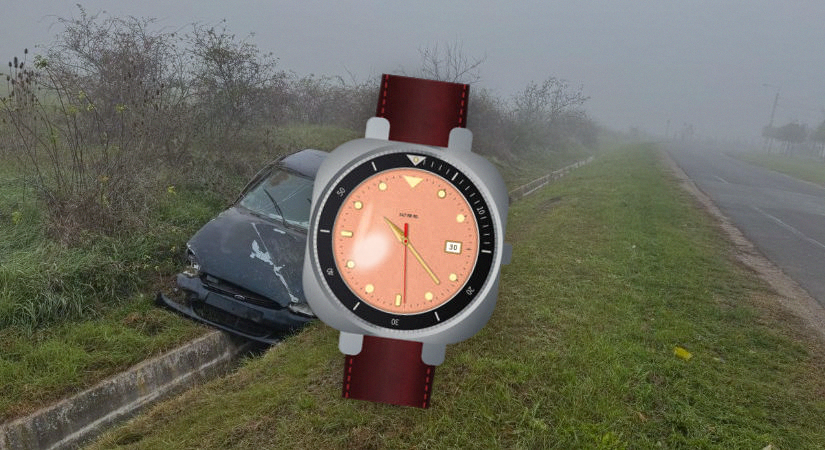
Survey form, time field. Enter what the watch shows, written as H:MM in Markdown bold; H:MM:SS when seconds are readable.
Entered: **10:22:29**
